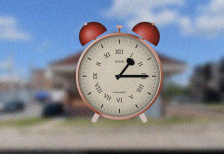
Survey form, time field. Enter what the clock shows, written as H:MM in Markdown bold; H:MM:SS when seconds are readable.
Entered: **1:15**
